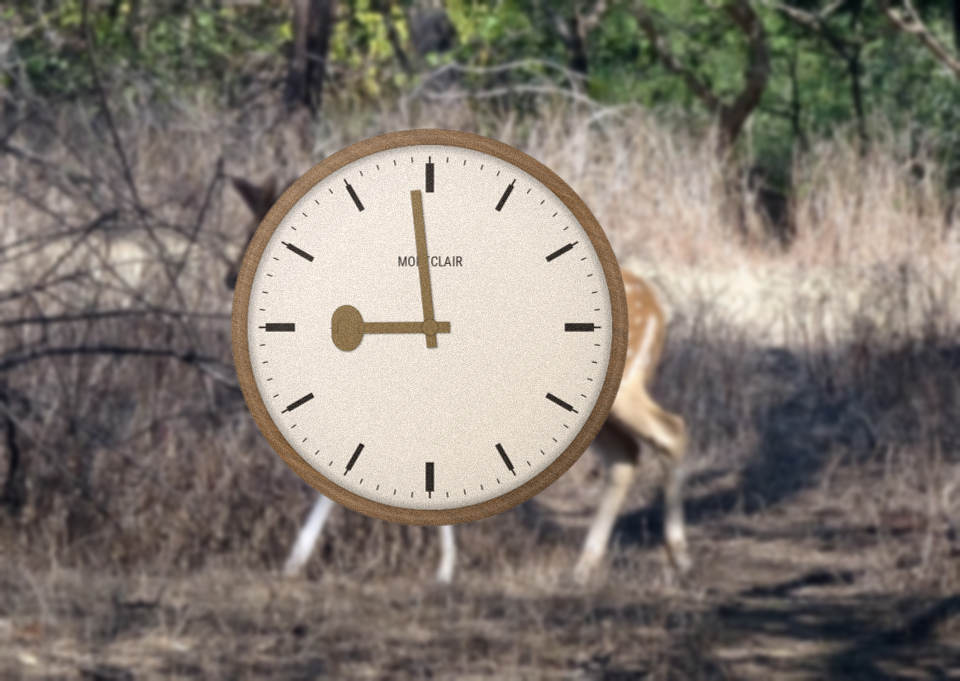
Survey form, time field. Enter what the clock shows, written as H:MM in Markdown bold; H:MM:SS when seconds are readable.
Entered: **8:59**
